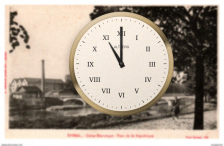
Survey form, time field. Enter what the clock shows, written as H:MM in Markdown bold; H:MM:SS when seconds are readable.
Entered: **11:00**
